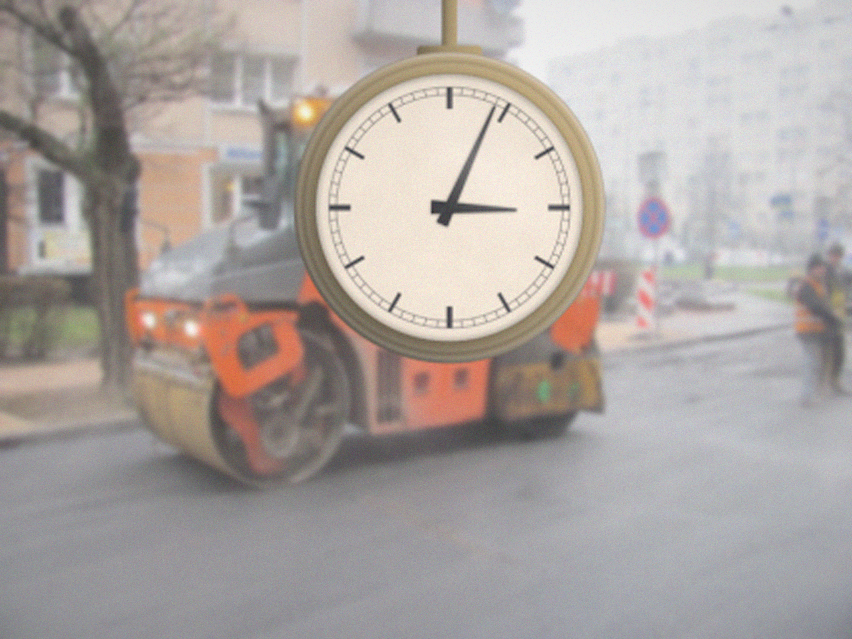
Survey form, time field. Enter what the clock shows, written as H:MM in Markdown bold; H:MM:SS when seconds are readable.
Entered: **3:04**
